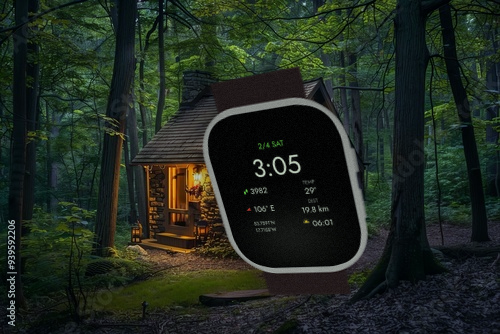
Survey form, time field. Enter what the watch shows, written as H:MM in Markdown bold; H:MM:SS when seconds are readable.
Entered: **3:05**
